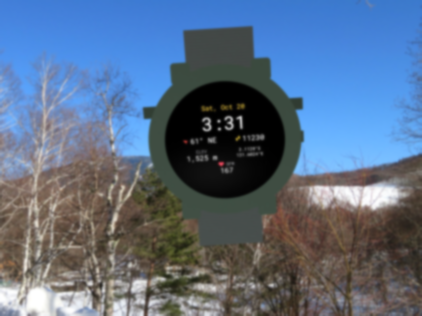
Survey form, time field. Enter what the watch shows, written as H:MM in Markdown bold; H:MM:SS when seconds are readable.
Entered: **3:31**
